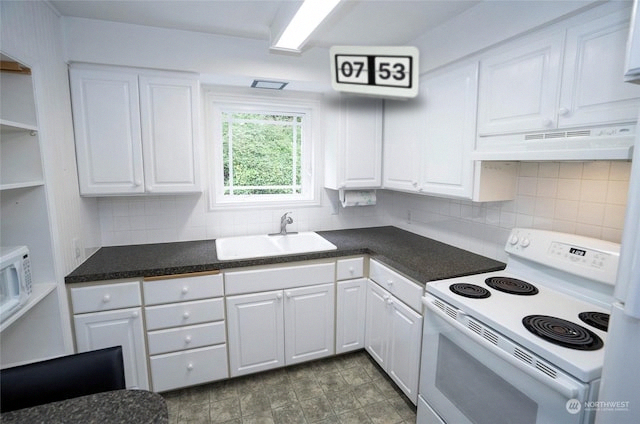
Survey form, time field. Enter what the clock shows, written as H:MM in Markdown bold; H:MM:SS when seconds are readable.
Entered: **7:53**
